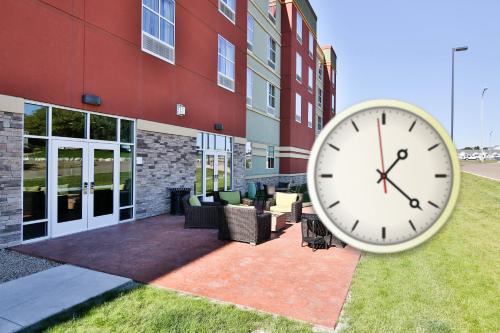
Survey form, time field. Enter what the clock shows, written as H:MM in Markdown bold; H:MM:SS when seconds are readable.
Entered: **1:21:59**
